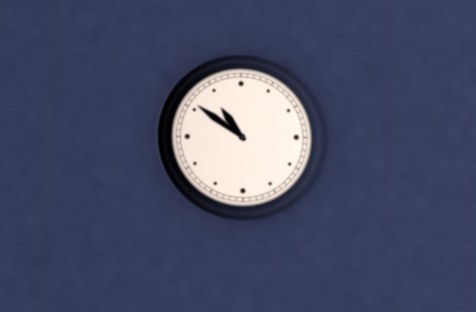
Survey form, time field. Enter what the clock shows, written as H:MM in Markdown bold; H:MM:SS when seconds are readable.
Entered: **10:51**
